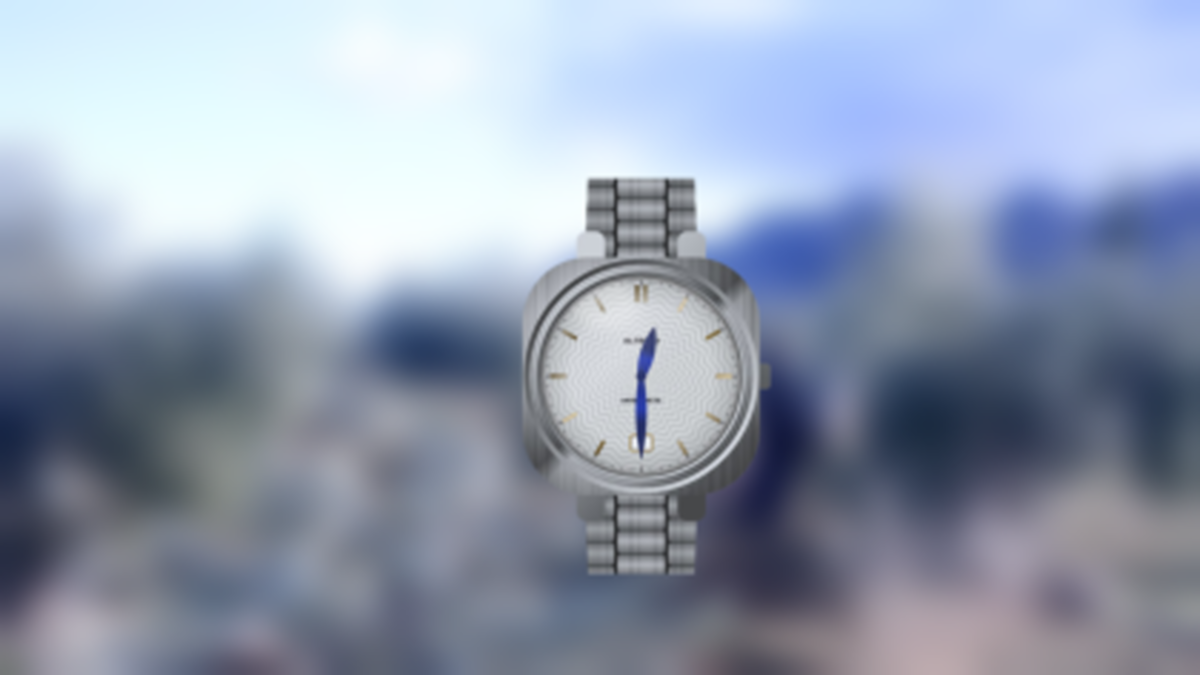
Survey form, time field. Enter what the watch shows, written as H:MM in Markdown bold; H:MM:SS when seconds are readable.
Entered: **12:30**
